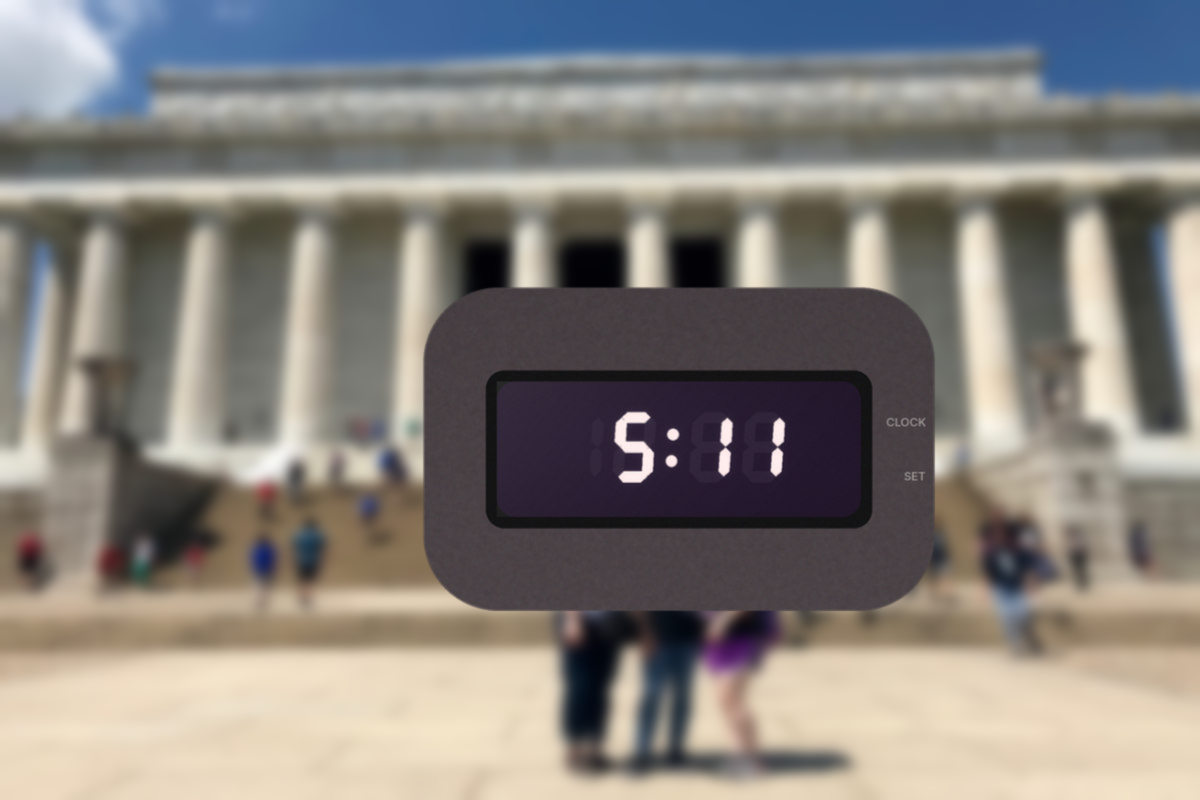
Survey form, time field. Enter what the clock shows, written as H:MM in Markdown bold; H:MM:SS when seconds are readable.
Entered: **5:11**
